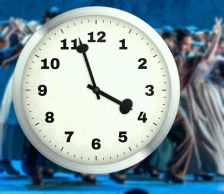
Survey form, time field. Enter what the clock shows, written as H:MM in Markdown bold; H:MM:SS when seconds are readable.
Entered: **3:57**
